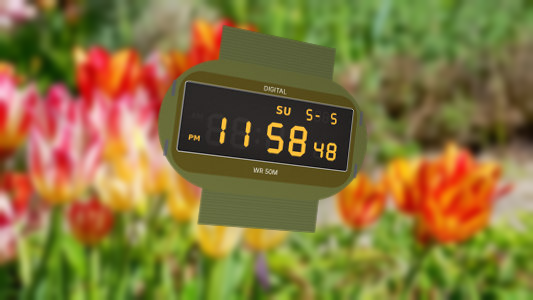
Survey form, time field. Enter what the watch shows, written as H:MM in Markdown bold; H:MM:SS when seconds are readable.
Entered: **11:58:48**
